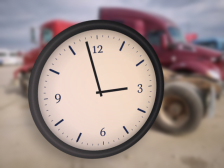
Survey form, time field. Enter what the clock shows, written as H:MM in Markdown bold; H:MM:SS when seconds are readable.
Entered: **2:58**
